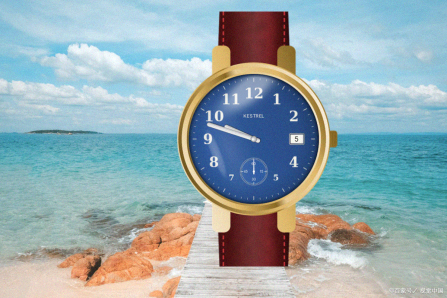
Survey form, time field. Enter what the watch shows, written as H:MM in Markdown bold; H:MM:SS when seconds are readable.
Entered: **9:48**
